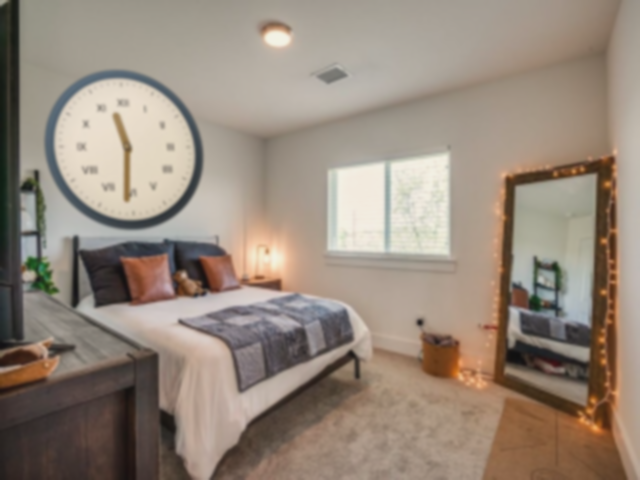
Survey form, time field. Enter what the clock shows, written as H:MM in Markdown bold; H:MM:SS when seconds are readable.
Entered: **11:31**
